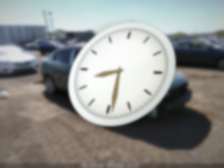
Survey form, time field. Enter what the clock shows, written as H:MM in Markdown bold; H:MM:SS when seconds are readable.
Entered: **8:29**
